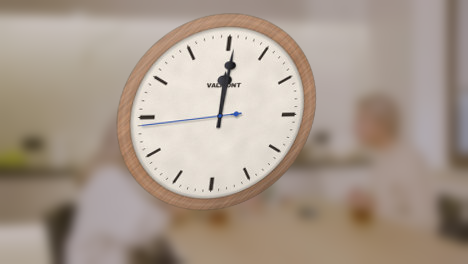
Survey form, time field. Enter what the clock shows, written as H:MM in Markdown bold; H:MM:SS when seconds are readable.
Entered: **12:00:44**
